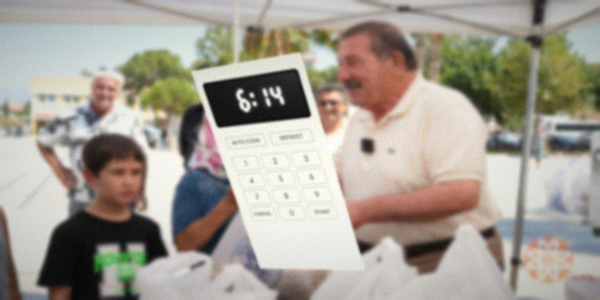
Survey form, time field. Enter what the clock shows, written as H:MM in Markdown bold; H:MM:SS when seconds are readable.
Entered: **6:14**
